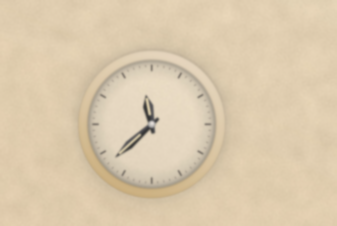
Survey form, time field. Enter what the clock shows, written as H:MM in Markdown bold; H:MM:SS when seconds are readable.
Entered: **11:38**
